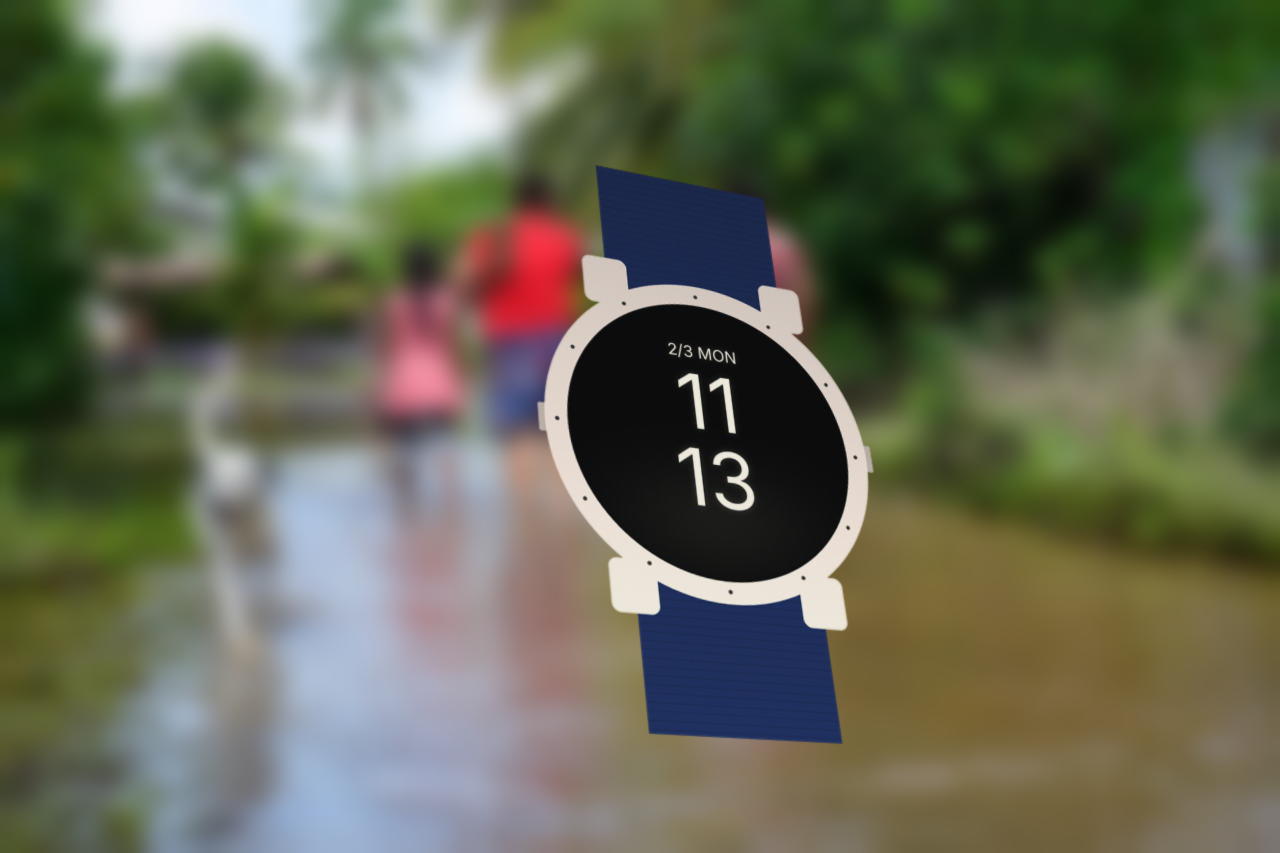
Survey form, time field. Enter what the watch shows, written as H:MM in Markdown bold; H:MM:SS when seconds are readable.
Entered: **11:13**
